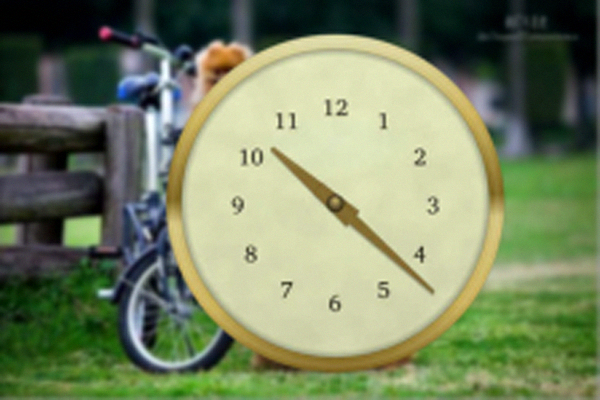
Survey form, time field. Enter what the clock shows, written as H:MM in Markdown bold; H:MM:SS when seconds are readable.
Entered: **10:22**
